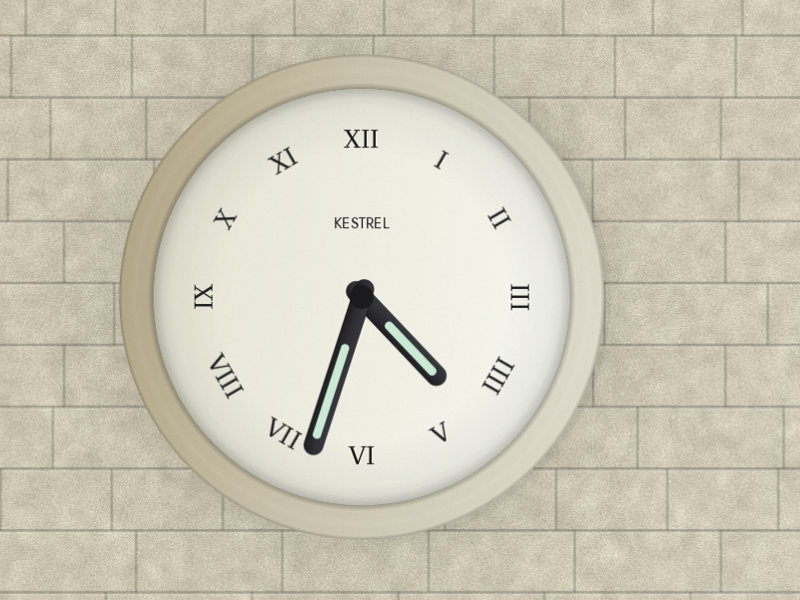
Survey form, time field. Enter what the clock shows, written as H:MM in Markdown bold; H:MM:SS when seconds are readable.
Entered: **4:33**
